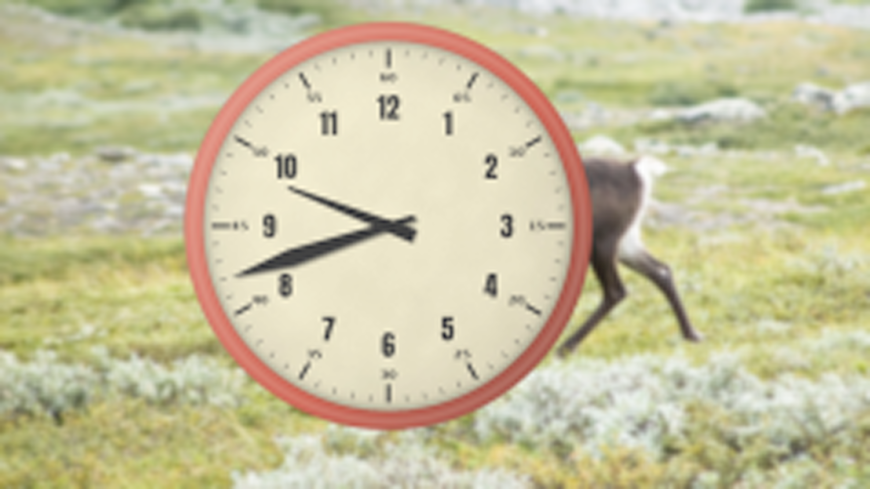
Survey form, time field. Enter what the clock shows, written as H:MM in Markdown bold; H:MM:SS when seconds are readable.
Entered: **9:42**
